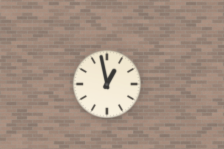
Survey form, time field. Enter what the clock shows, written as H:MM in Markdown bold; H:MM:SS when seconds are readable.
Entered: **12:58**
